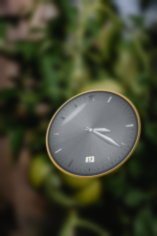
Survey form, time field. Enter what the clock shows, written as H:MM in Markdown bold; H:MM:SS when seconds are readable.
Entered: **3:21**
